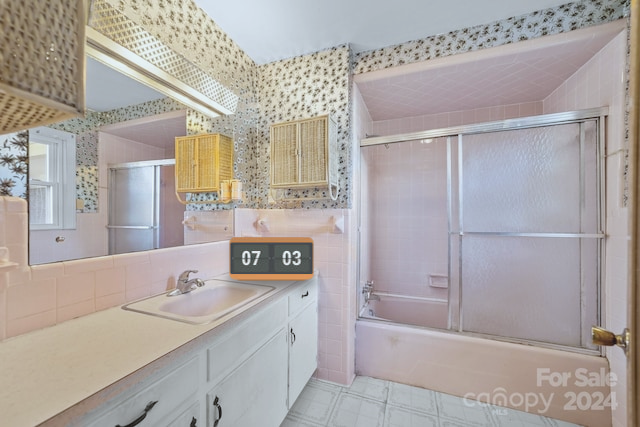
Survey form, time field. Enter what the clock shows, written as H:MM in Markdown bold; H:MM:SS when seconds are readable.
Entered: **7:03**
